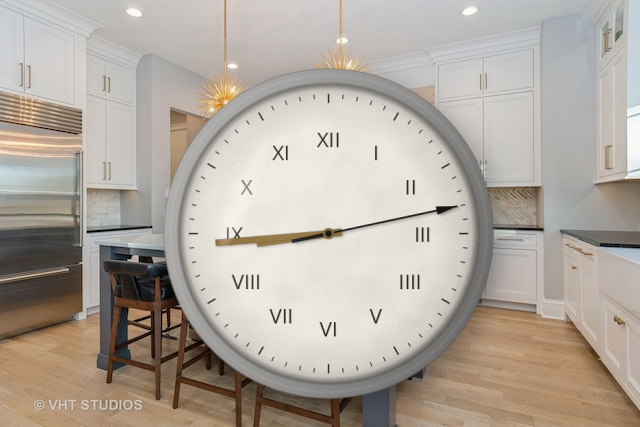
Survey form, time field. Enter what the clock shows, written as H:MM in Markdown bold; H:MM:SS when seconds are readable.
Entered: **8:44:13**
